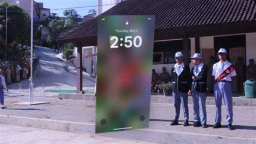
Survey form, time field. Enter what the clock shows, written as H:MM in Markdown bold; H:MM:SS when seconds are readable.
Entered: **2:50**
